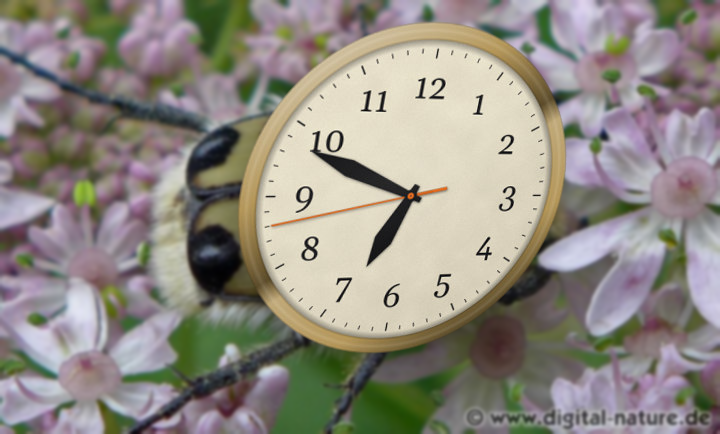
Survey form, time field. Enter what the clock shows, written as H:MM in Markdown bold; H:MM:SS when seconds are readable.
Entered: **6:48:43**
